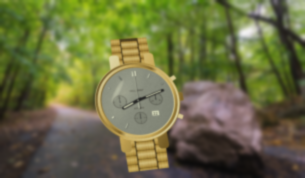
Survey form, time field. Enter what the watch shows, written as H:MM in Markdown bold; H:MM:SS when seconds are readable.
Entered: **8:12**
